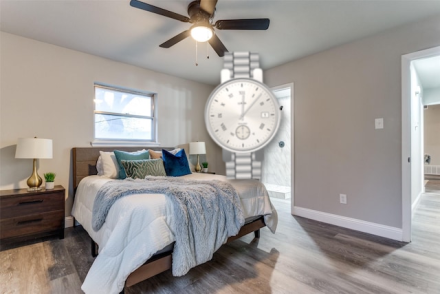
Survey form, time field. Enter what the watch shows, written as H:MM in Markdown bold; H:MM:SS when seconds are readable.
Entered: **12:07**
